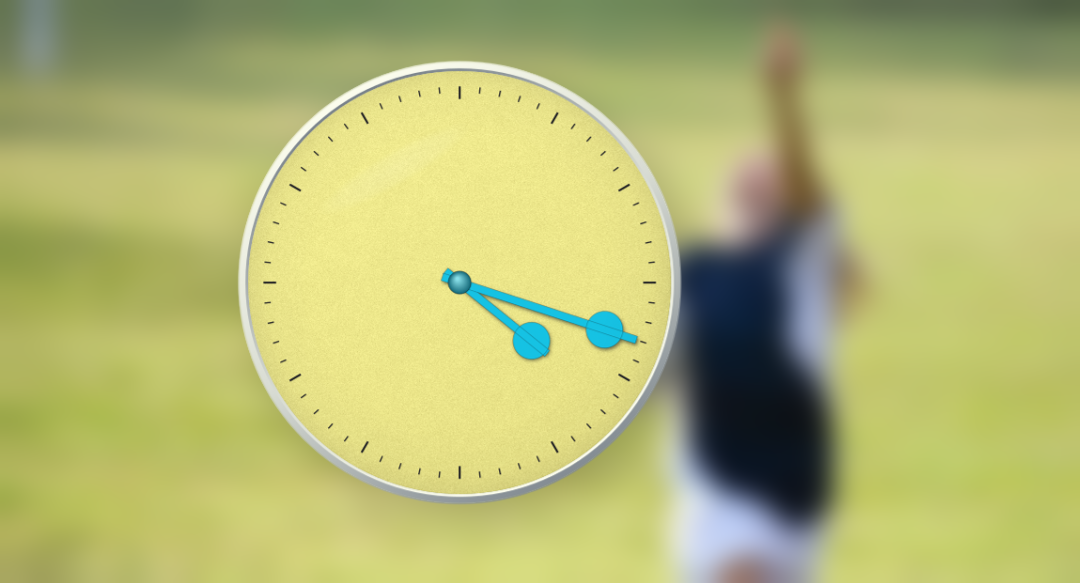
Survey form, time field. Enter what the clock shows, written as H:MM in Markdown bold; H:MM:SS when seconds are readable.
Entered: **4:18**
